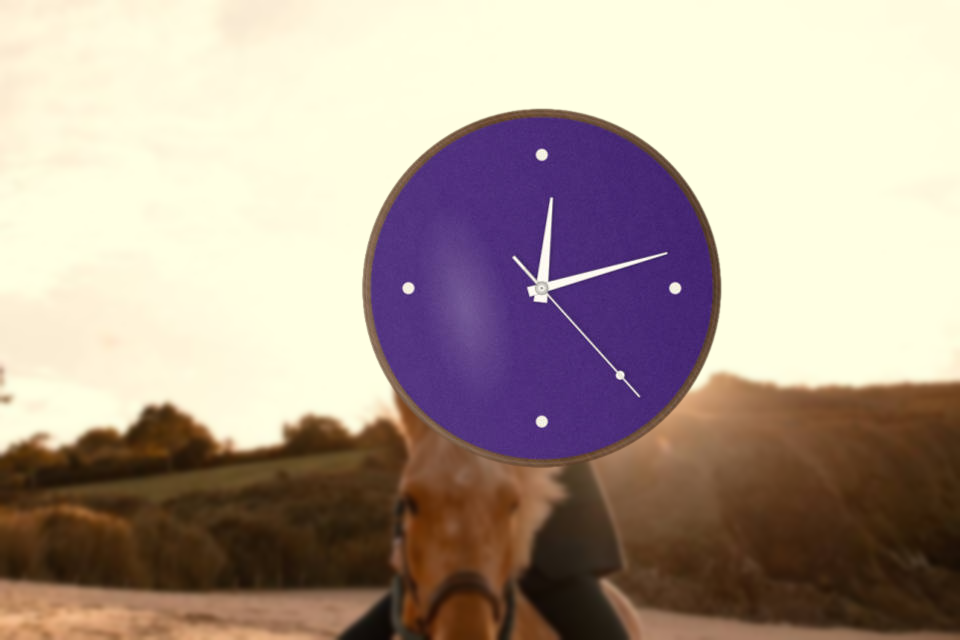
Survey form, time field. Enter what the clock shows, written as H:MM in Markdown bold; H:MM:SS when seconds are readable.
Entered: **12:12:23**
